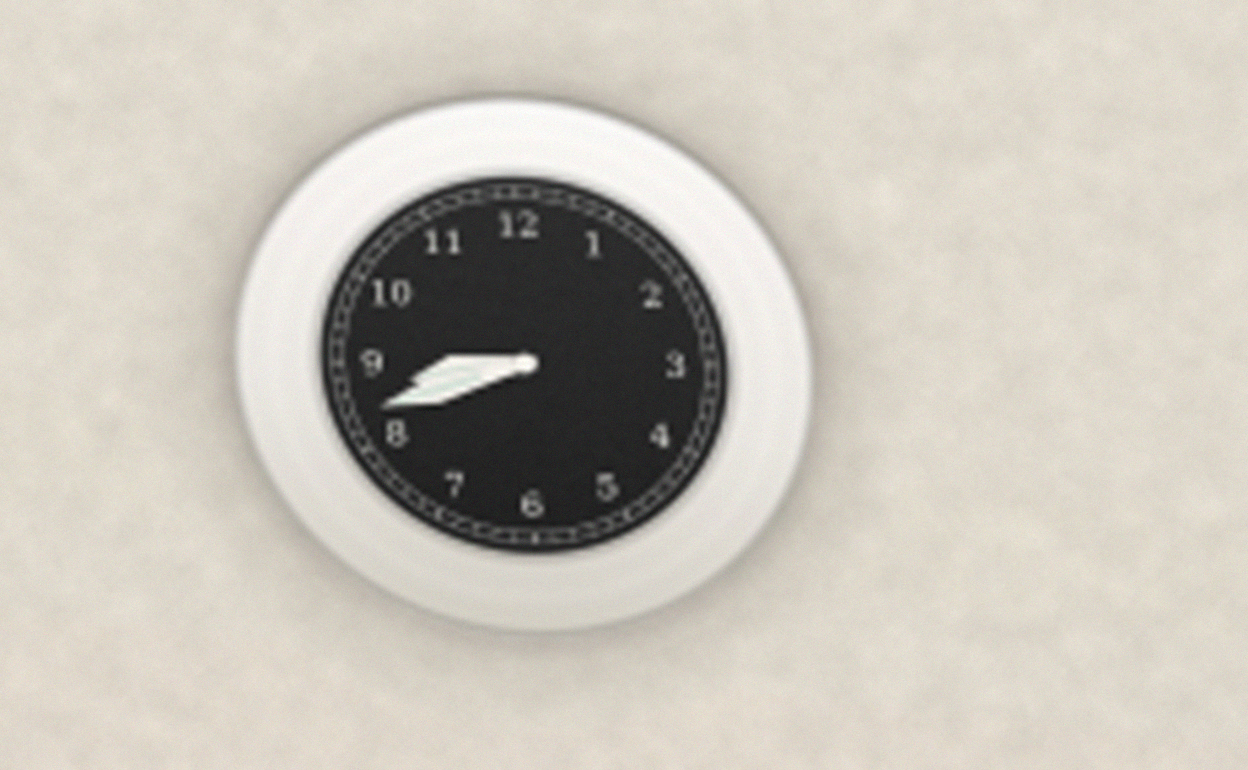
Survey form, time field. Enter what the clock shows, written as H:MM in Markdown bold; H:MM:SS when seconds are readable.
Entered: **8:42**
